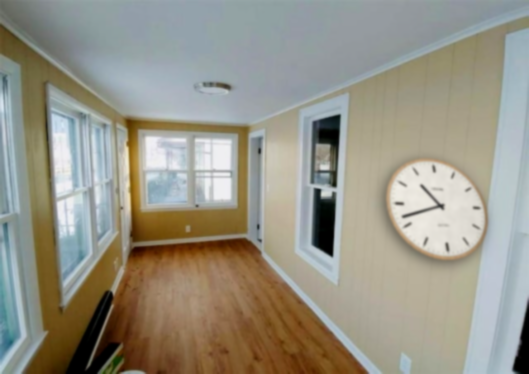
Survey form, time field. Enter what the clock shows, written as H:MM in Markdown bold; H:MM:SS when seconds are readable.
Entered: **10:42**
